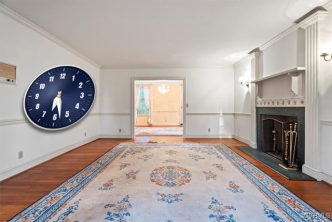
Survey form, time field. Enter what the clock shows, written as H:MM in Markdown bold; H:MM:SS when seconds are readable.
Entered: **6:28**
